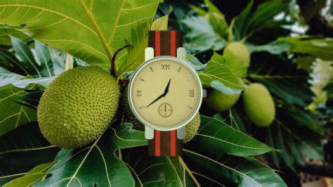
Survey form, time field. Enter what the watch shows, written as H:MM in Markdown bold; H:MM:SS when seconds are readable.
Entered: **12:39**
